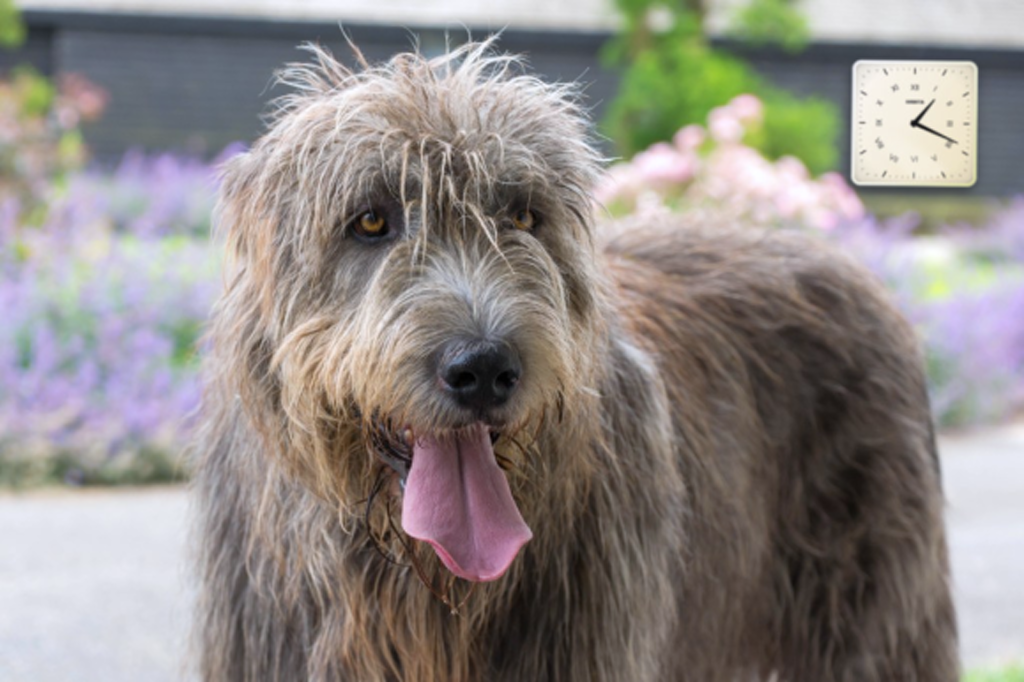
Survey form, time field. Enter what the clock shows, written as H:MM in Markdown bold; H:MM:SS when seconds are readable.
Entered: **1:19**
